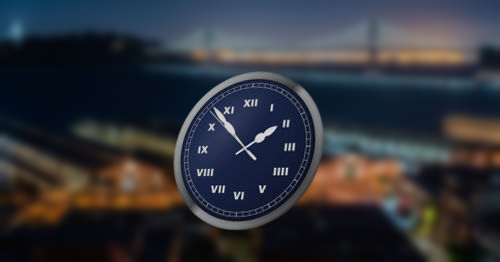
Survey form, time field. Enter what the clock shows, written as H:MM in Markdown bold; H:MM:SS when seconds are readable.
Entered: **1:52:52**
